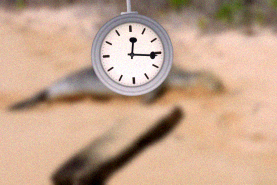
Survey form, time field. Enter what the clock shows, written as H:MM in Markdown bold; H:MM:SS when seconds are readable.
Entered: **12:16**
